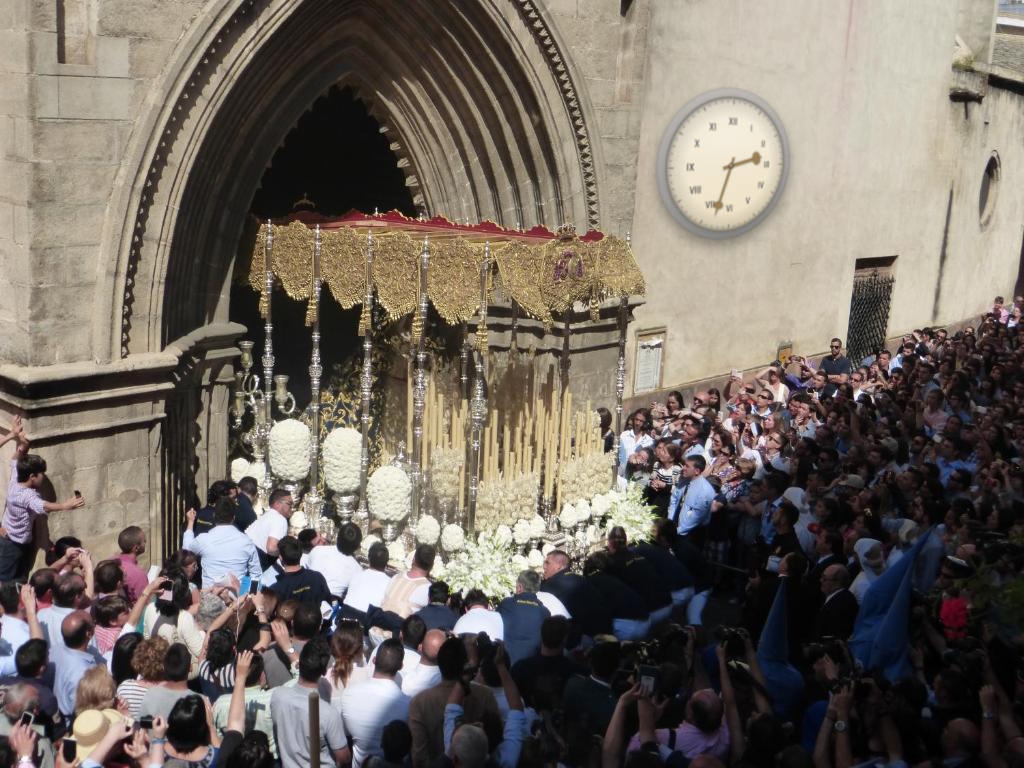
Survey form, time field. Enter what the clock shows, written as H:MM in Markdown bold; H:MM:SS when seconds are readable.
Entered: **2:33**
